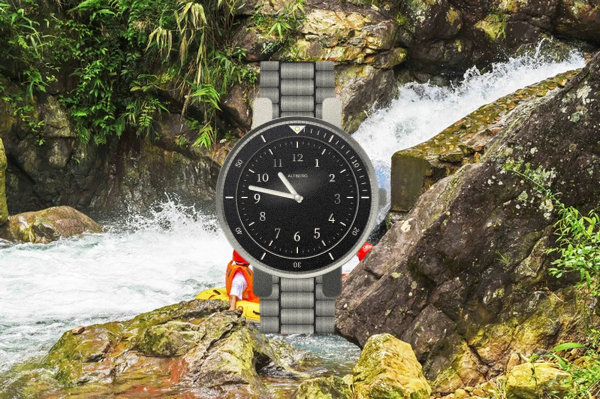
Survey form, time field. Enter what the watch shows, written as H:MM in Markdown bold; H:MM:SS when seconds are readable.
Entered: **10:47**
